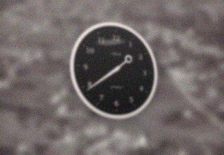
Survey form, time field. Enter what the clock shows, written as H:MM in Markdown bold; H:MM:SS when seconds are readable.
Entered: **1:39**
